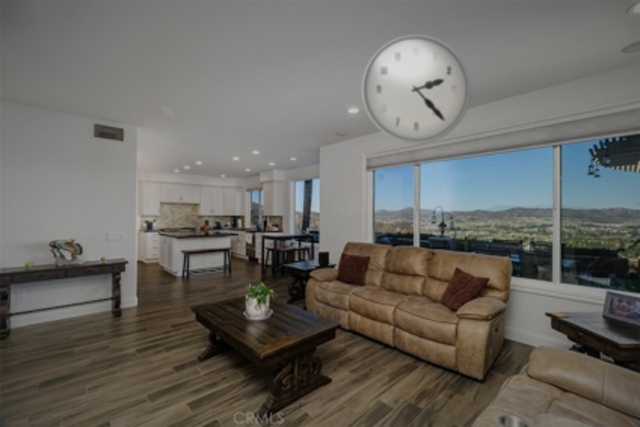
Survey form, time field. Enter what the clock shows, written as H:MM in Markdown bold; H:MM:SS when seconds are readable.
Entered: **2:23**
